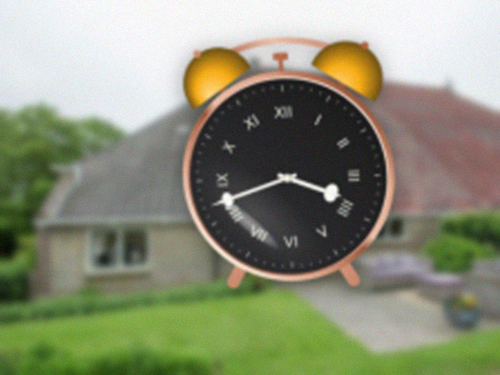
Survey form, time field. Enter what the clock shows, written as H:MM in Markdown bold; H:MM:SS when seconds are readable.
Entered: **3:42**
